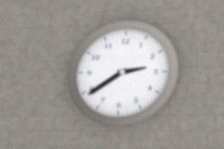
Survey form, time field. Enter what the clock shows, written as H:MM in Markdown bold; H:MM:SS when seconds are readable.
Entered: **2:39**
